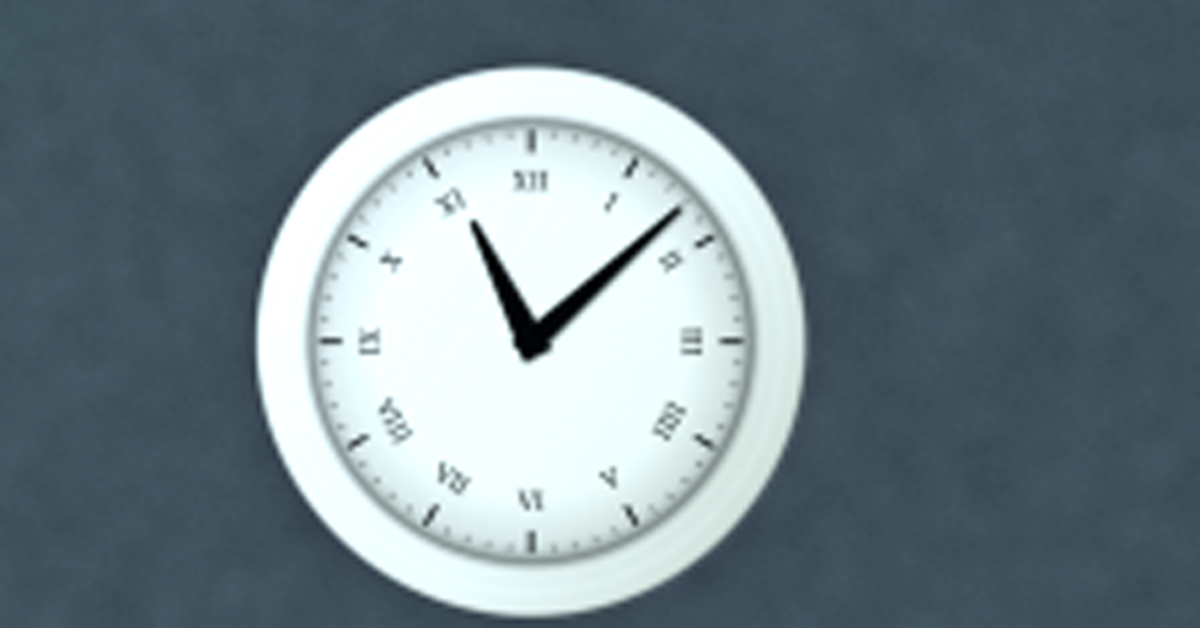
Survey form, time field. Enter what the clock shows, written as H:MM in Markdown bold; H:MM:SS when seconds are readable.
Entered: **11:08**
